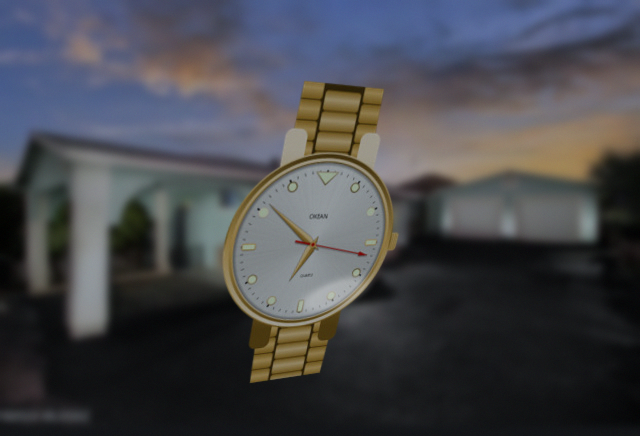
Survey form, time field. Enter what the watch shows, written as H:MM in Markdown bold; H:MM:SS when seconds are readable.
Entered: **6:51:17**
